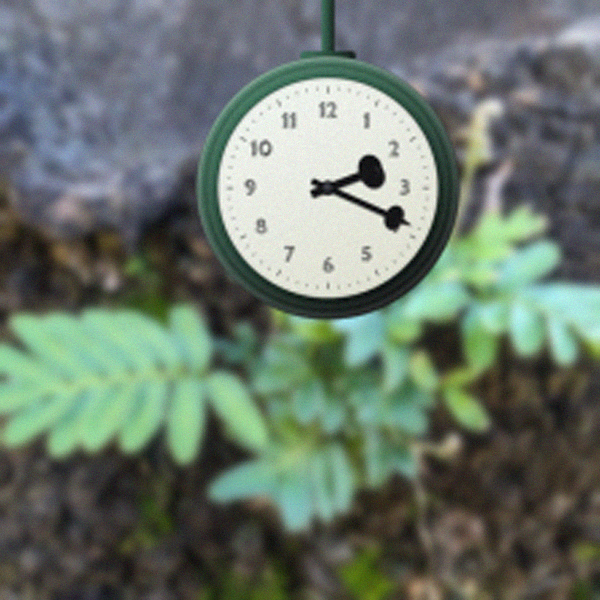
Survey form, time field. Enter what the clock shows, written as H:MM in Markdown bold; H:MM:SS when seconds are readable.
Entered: **2:19**
